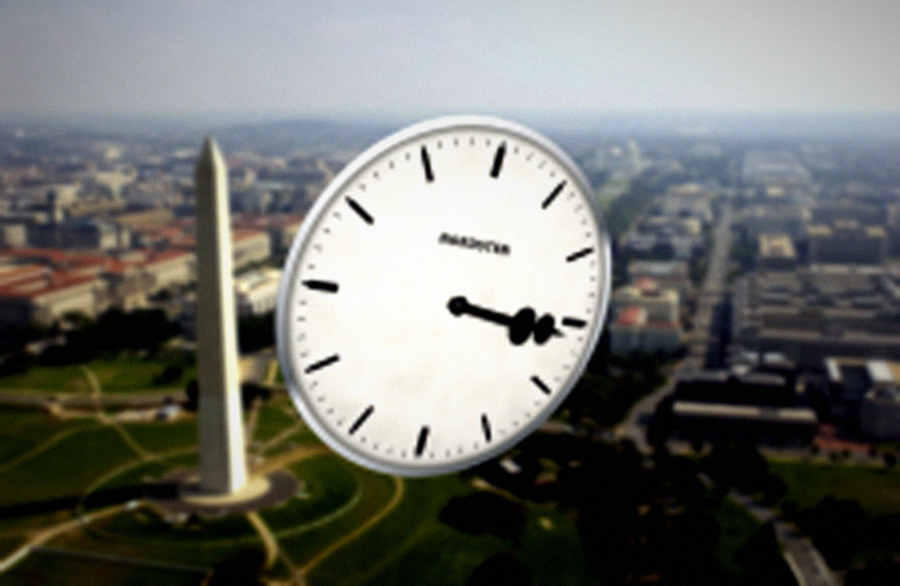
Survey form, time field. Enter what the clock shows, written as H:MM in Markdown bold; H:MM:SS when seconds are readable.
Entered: **3:16**
